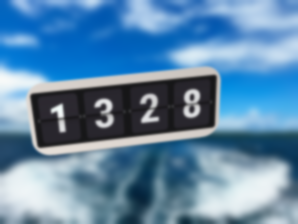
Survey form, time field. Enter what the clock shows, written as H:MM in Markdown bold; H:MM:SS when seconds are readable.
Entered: **13:28**
